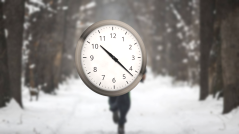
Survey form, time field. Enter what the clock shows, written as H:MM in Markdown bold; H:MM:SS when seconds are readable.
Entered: **10:22**
